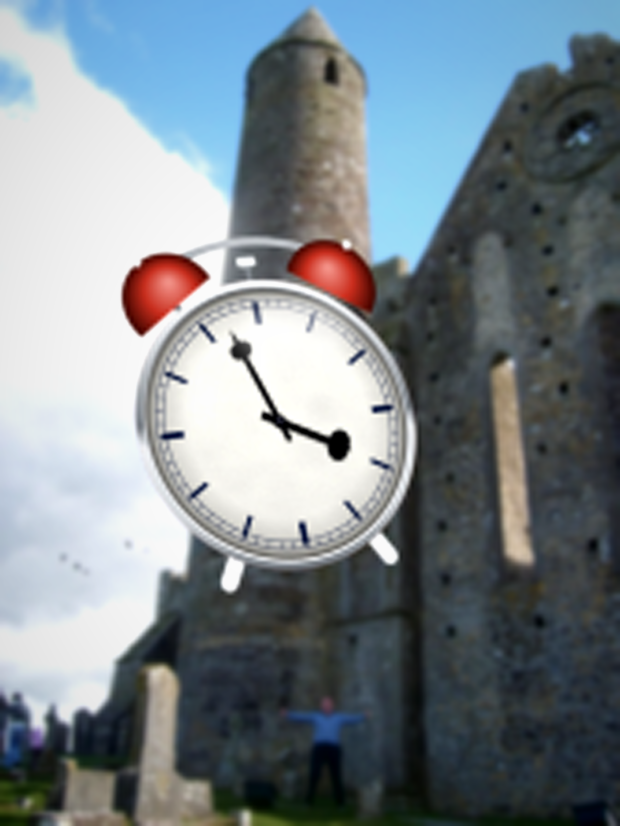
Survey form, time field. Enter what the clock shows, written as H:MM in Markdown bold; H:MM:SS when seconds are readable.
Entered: **3:57**
